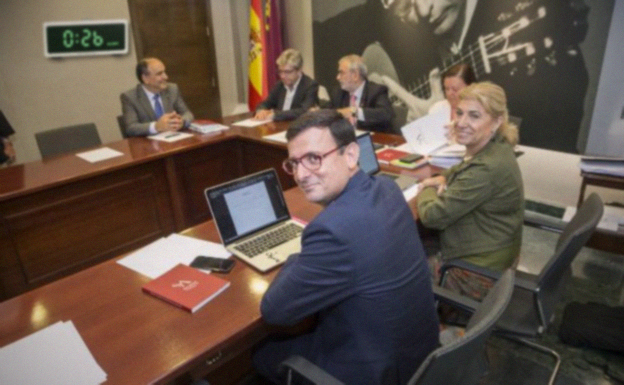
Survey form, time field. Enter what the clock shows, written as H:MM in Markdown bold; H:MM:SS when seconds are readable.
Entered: **0:26**
